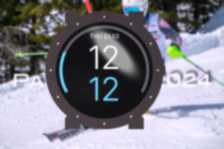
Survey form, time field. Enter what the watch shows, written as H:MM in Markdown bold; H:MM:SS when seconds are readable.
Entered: **12:12**
